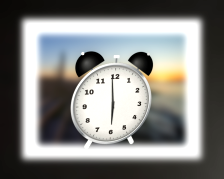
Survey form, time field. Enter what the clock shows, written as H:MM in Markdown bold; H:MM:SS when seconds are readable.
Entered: **5:59**
